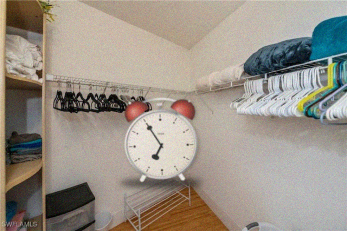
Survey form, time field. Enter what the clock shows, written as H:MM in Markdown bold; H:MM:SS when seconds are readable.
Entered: **6:55**
